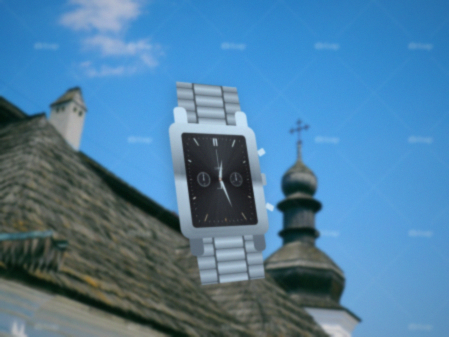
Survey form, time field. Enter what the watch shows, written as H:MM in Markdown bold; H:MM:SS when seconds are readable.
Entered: **12:27**
